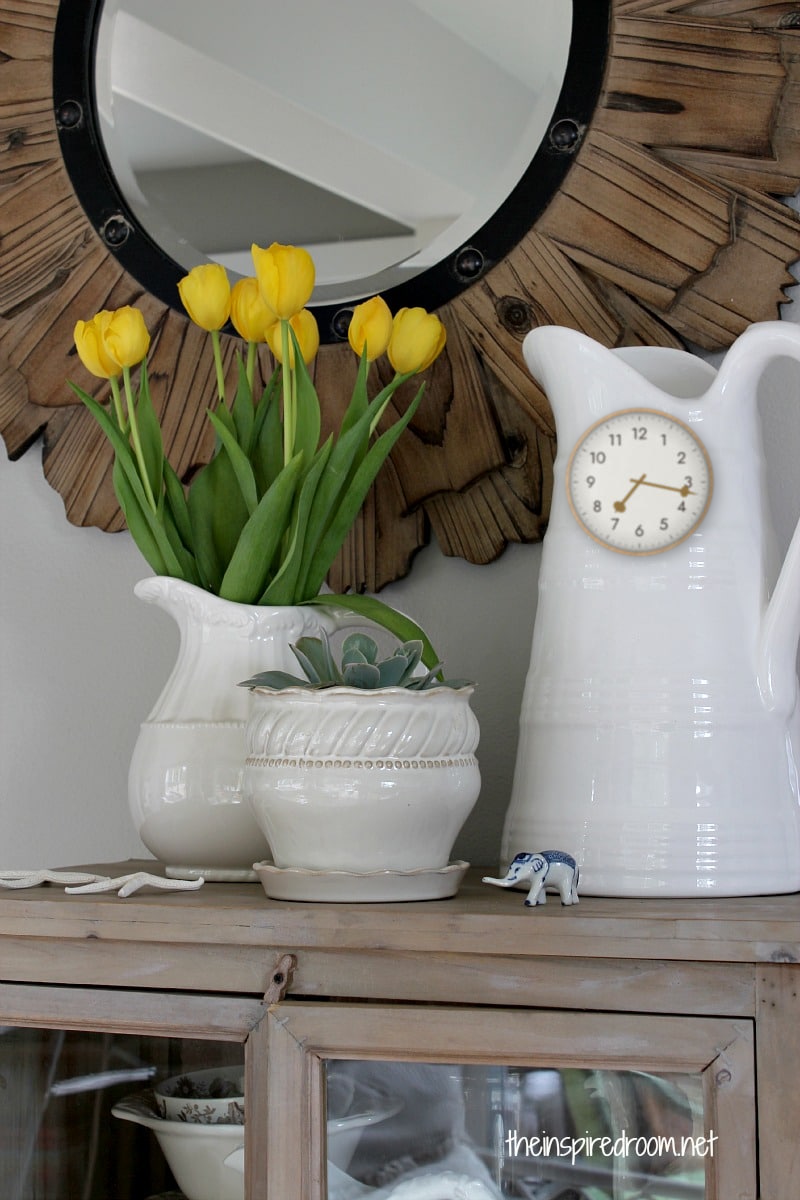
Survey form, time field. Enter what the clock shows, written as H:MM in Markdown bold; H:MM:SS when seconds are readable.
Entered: **7:17**
